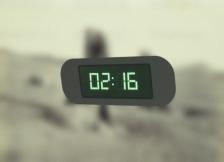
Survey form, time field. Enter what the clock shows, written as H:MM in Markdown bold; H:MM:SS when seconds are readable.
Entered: **2:16**
